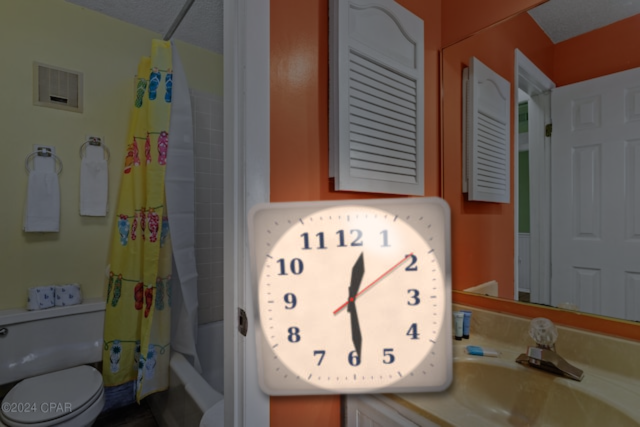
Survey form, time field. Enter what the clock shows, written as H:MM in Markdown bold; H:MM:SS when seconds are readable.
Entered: **12:29:09**
